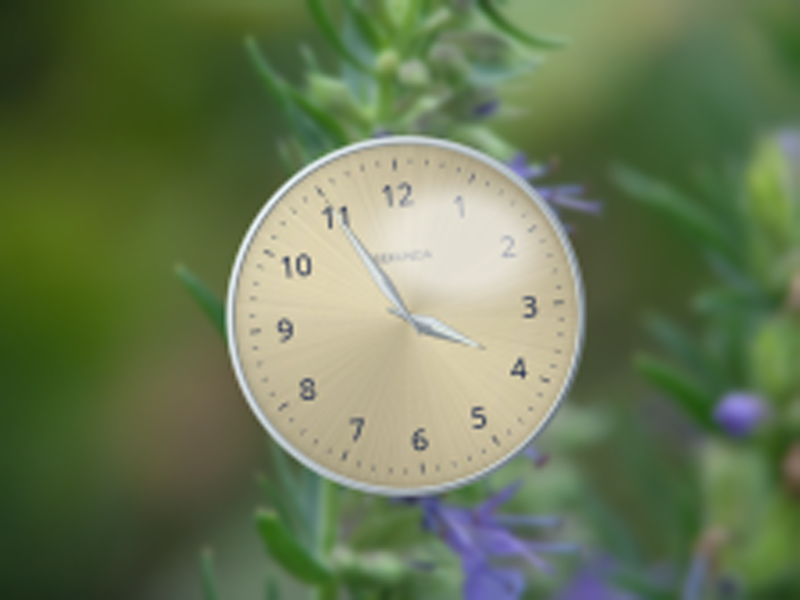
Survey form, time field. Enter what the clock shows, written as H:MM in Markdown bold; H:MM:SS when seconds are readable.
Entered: **3:55**
